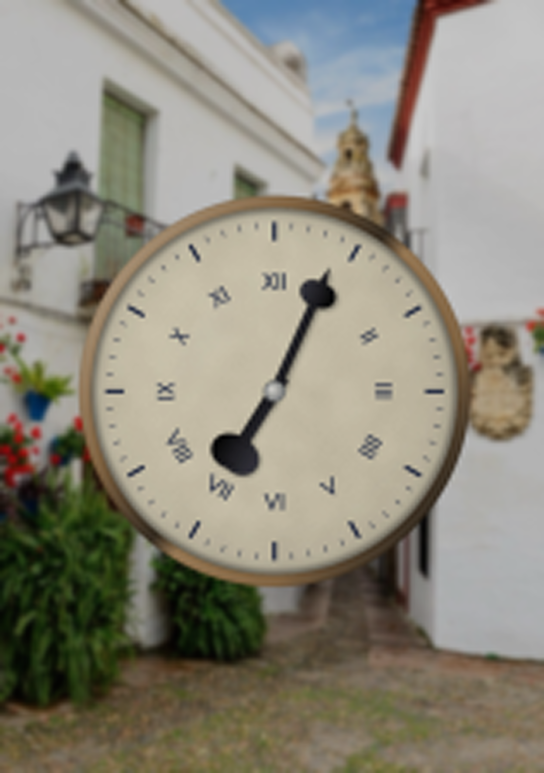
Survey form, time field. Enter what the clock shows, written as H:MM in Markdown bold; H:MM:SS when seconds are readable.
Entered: **7:04**
